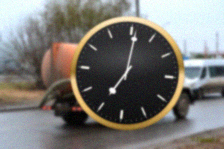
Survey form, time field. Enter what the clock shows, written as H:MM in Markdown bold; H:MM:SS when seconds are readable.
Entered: **7:01**
